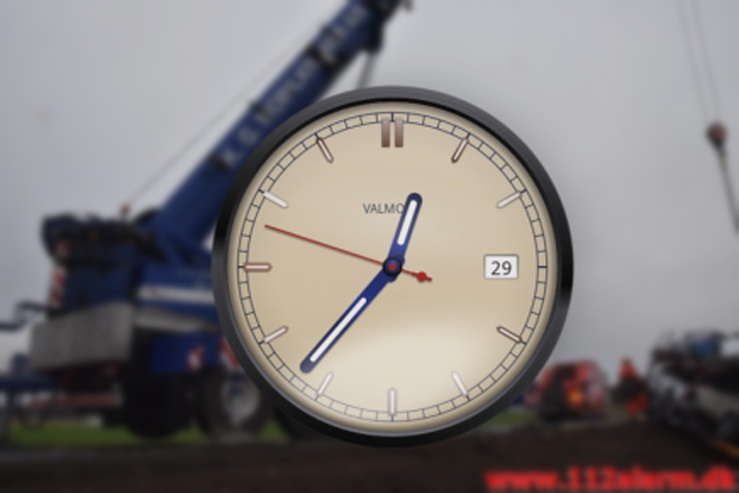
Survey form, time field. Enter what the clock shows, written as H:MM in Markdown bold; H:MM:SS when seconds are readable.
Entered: **12:36:48**
